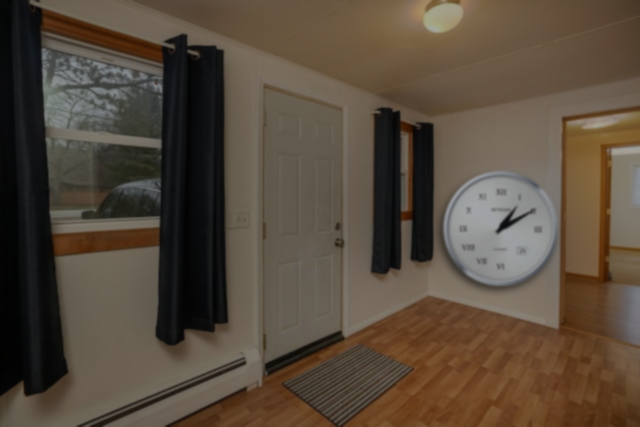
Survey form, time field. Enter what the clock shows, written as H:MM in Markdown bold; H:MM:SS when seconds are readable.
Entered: **1:10**
